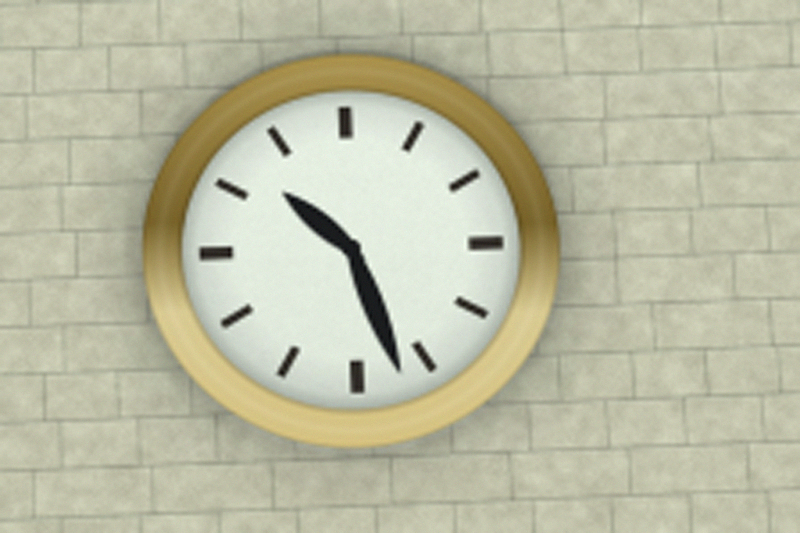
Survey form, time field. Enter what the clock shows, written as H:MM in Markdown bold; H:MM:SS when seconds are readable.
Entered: **10:27**
